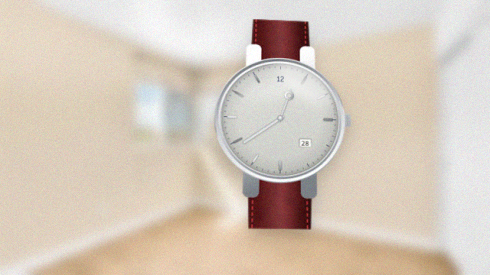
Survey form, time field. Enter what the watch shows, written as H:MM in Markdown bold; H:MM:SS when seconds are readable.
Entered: **12:39**
